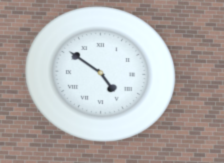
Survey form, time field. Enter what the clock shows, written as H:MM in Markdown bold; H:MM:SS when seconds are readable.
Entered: **4:51**
